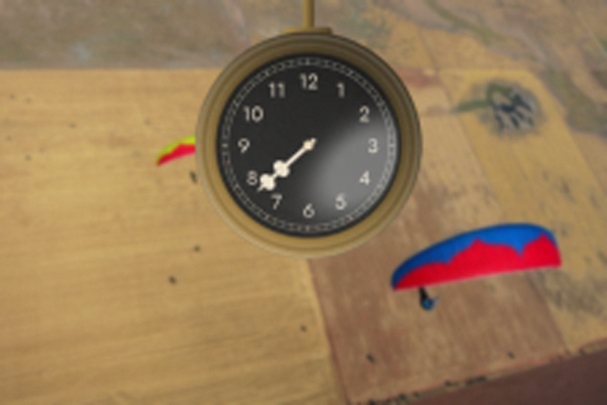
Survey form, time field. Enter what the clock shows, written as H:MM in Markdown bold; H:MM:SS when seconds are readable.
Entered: **7:38**
